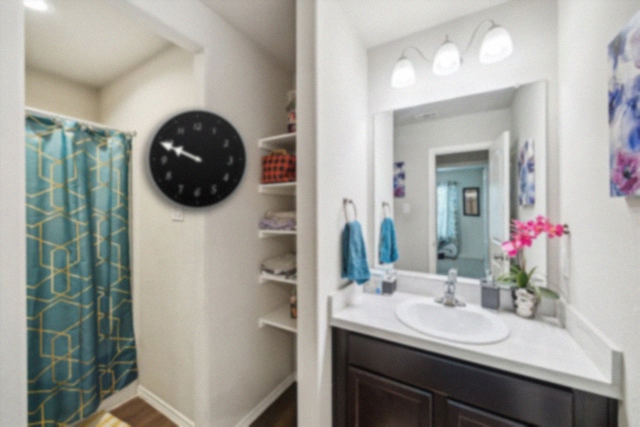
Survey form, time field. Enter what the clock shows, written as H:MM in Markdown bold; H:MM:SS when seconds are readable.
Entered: **9:49**
